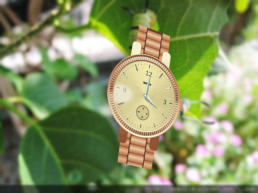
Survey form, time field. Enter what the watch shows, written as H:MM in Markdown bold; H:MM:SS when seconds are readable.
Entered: **4:01**
